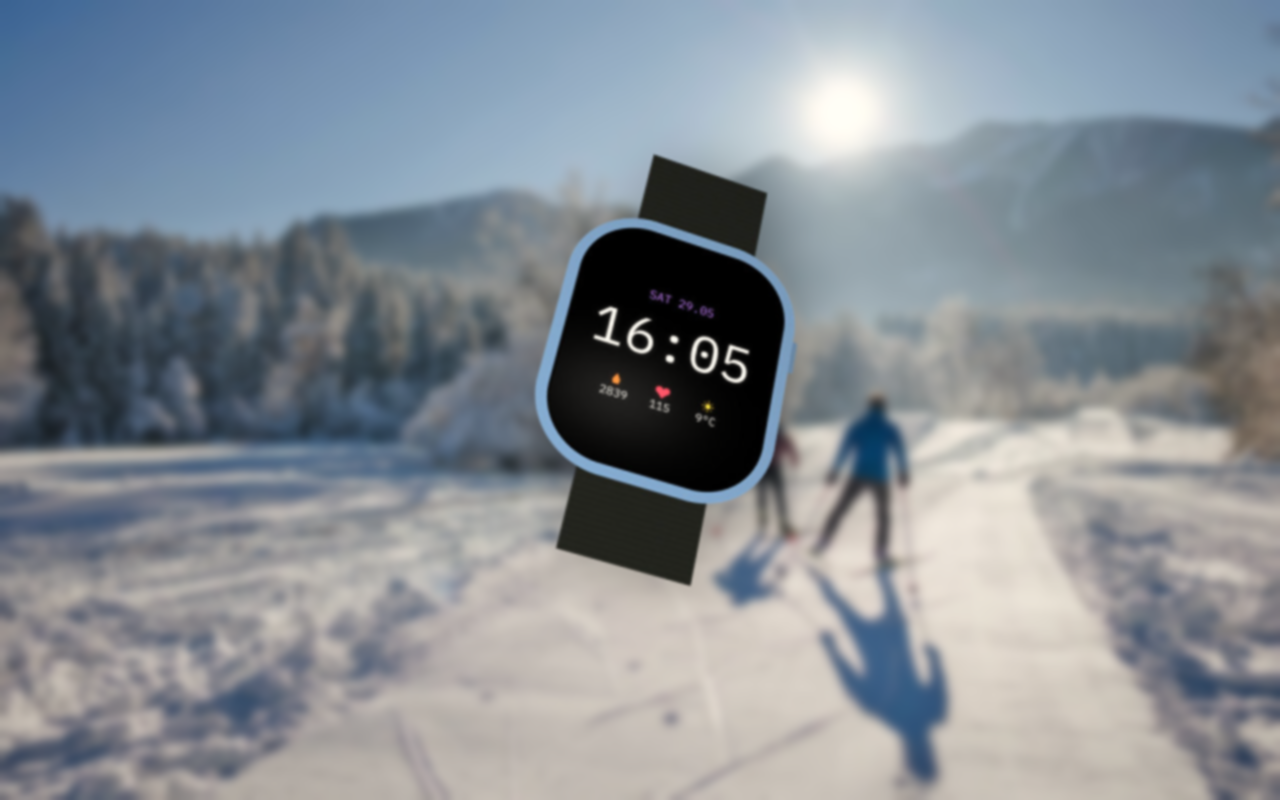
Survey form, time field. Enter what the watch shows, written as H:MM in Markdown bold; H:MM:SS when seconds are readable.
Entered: **16:05**
